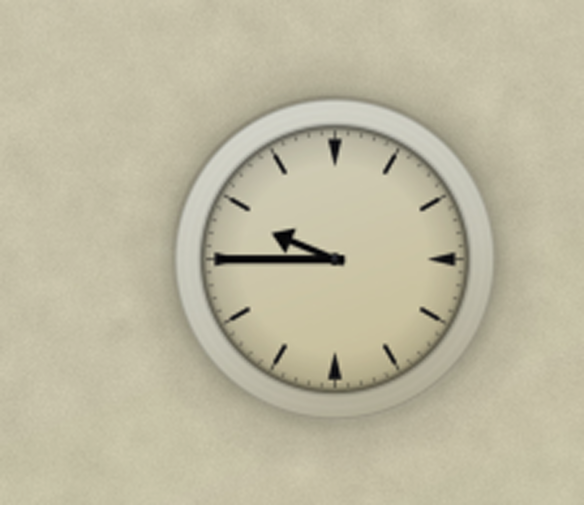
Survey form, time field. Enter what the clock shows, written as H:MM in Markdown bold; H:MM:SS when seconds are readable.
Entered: **9:45**
